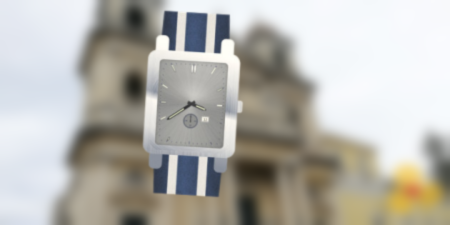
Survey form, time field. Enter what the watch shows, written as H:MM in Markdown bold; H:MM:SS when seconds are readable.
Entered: **3:39**
